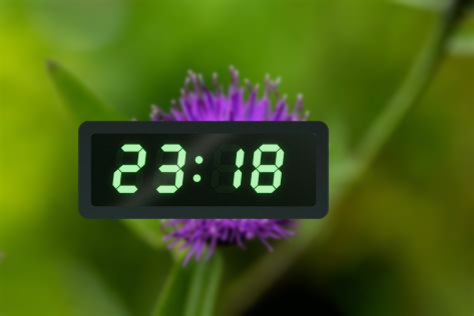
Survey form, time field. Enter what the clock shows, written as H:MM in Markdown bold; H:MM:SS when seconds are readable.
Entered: **23:18**
